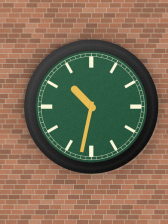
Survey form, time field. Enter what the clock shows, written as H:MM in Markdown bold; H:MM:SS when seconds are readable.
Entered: **10:32**
